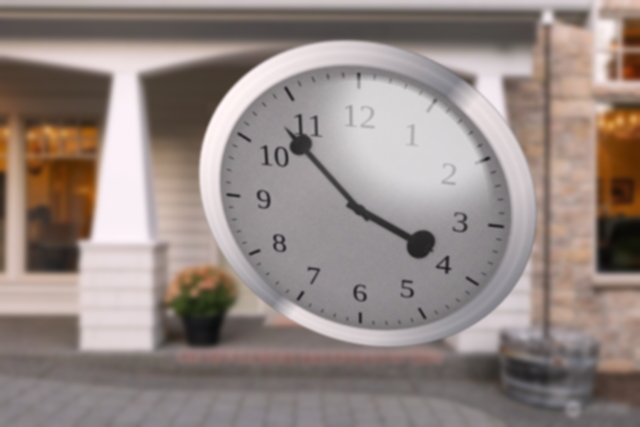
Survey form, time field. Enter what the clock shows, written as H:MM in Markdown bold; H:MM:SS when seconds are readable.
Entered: **3:53**
